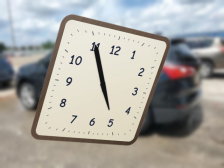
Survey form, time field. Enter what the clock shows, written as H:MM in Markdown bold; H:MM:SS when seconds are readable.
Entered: **4:55**
